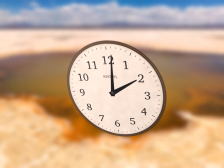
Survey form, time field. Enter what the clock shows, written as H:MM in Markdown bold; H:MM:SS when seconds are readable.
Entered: **2:01**
